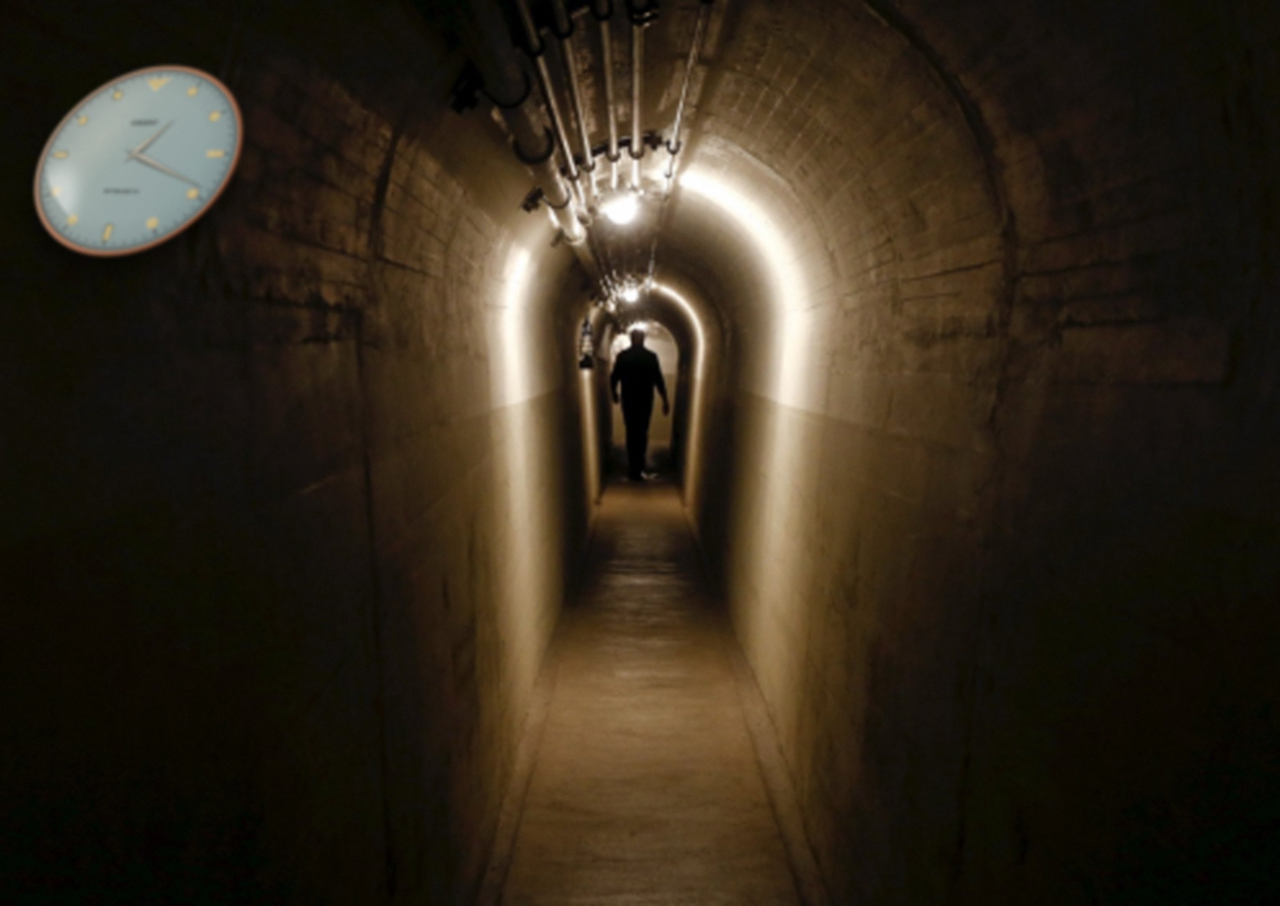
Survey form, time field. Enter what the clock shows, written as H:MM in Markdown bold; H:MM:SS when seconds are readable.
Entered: **1:19**
